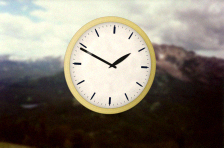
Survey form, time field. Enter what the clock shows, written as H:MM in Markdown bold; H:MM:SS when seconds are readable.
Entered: **1:49**
